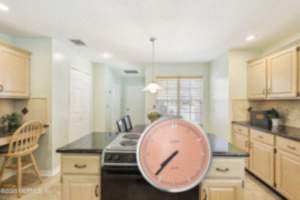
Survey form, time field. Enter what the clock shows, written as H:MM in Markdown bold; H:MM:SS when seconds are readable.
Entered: **7:37**
